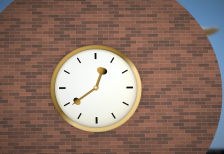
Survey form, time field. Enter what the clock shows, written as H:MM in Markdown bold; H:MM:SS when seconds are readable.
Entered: **12:39**
